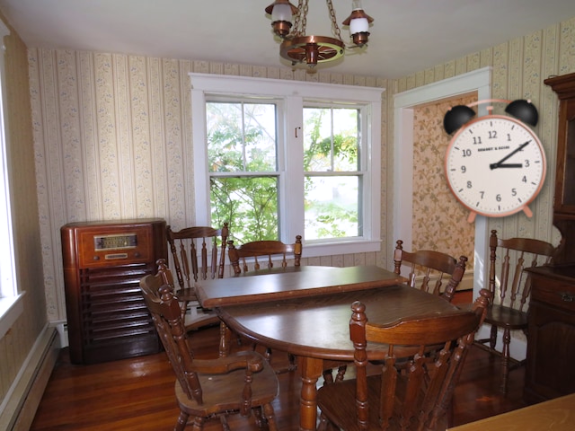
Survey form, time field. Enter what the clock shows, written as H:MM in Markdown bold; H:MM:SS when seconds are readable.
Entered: **3:10**
